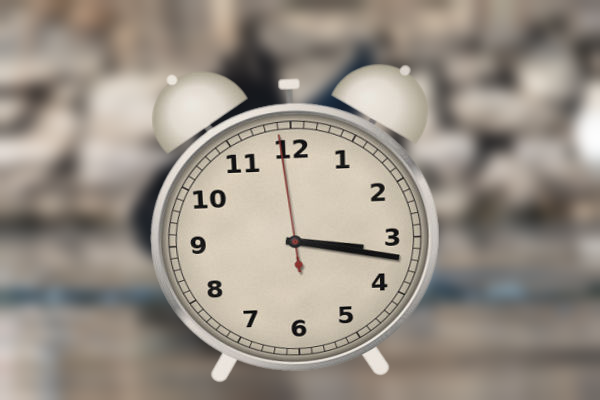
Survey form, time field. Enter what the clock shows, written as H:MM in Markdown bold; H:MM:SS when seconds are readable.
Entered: **3:16:59**
